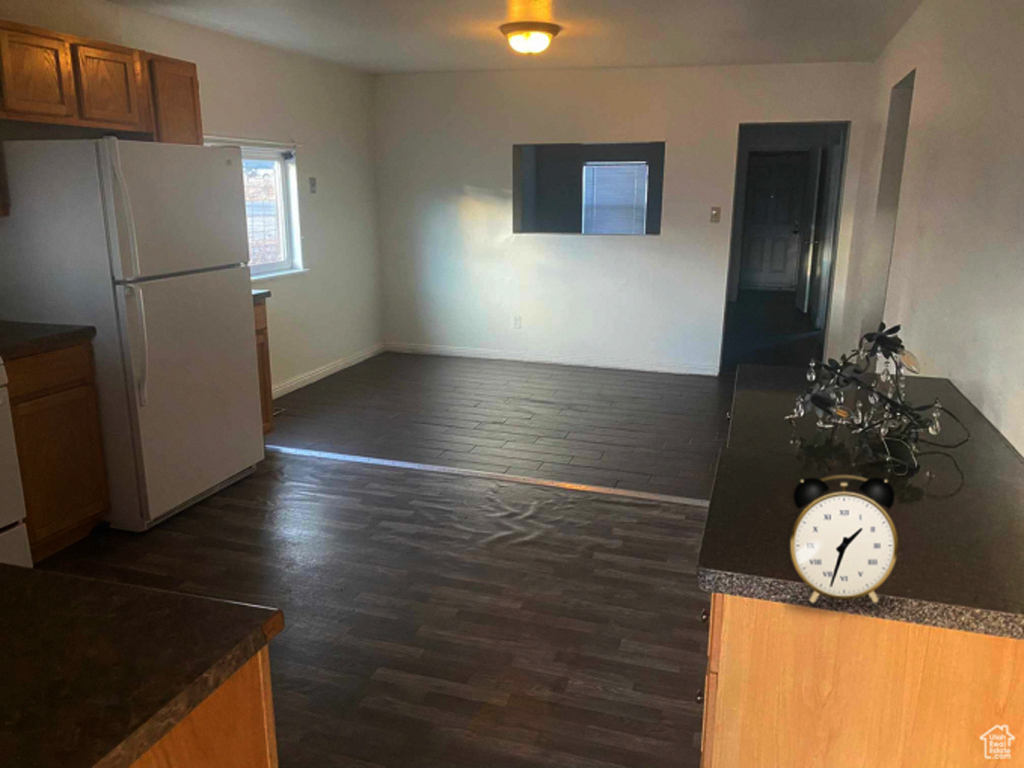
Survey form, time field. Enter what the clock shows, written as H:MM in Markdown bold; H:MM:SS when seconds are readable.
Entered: **1:33**
